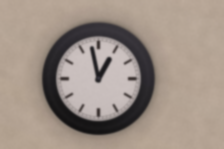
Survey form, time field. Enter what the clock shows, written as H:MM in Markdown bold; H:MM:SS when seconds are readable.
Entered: **12:58**
